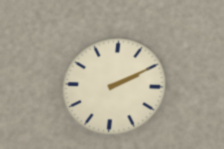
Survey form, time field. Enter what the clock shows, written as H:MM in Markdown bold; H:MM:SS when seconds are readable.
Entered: **2:10**
